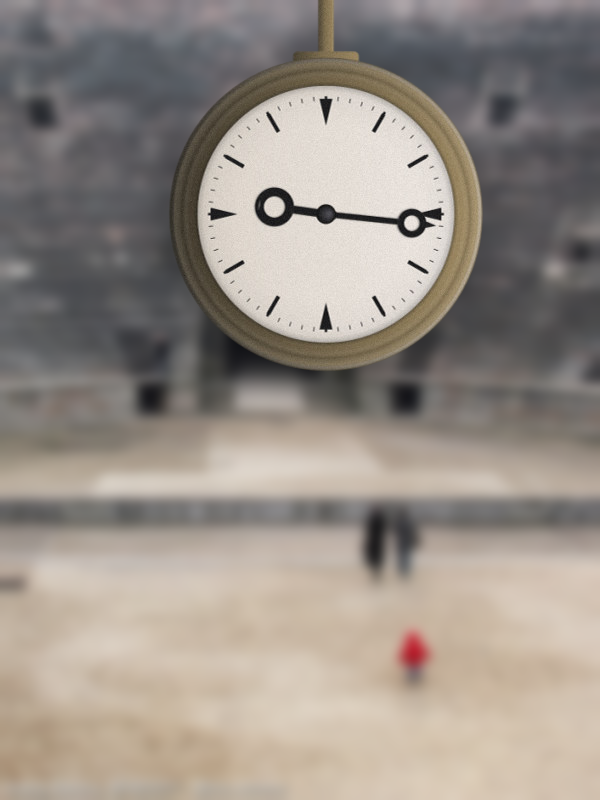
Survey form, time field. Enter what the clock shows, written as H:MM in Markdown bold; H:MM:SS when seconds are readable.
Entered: **9:16**
